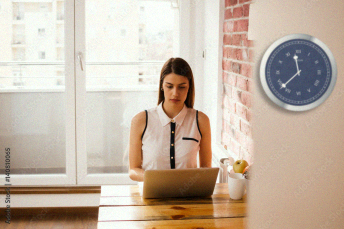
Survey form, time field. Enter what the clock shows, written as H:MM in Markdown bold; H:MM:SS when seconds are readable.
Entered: **11:38**
